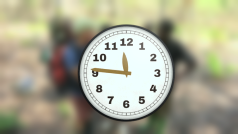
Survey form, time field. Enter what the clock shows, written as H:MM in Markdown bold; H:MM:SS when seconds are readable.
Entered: **11:46**
